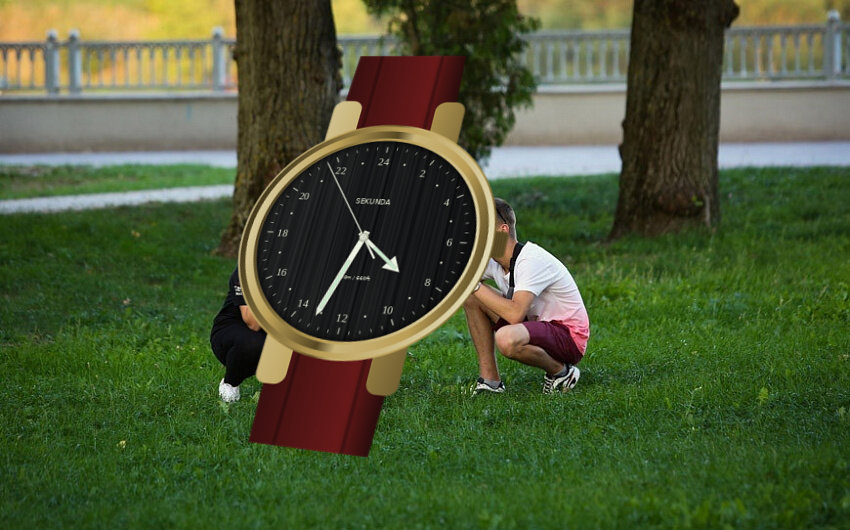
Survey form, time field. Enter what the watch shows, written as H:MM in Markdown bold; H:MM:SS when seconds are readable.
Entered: **8:32:54**
